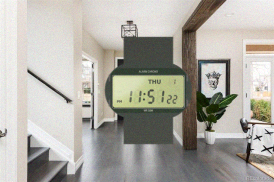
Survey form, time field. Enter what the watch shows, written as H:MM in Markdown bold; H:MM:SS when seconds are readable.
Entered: **11:51:22**
